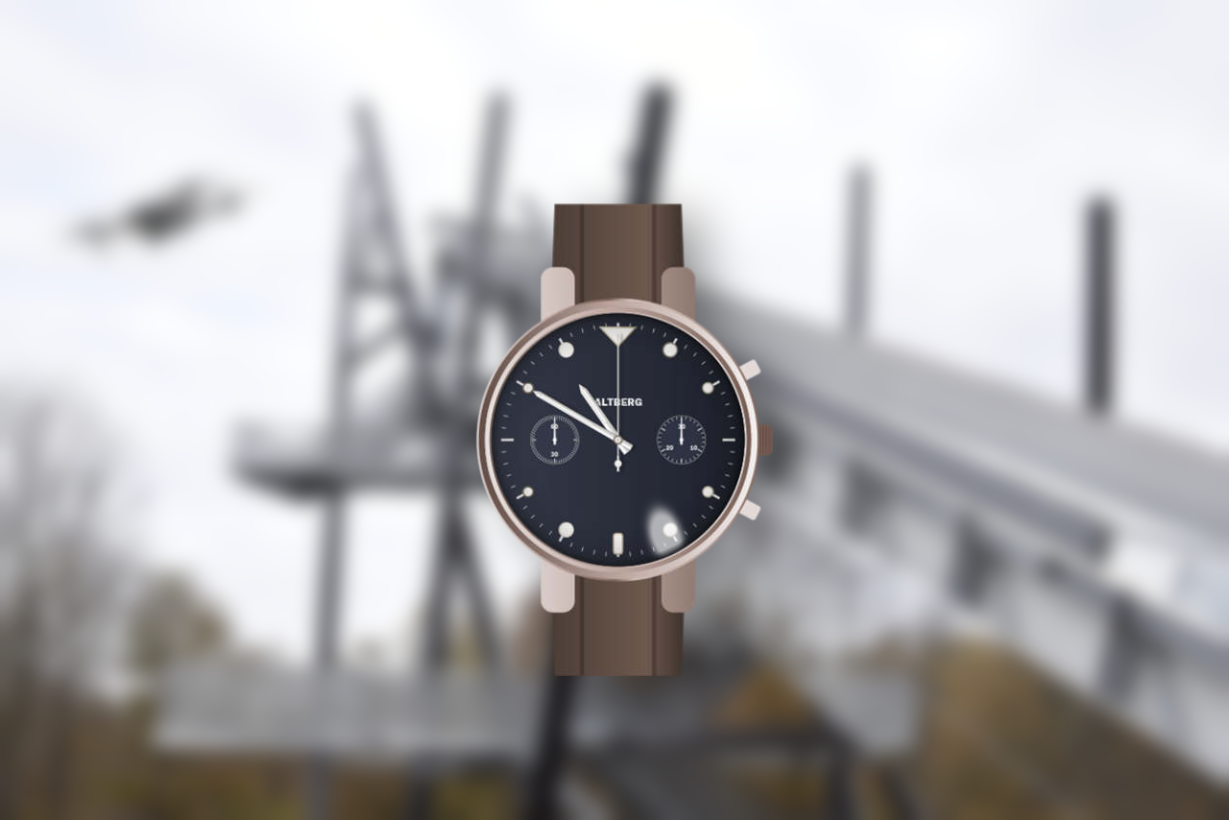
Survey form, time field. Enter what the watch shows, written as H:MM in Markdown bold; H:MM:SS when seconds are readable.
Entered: **10:50**
